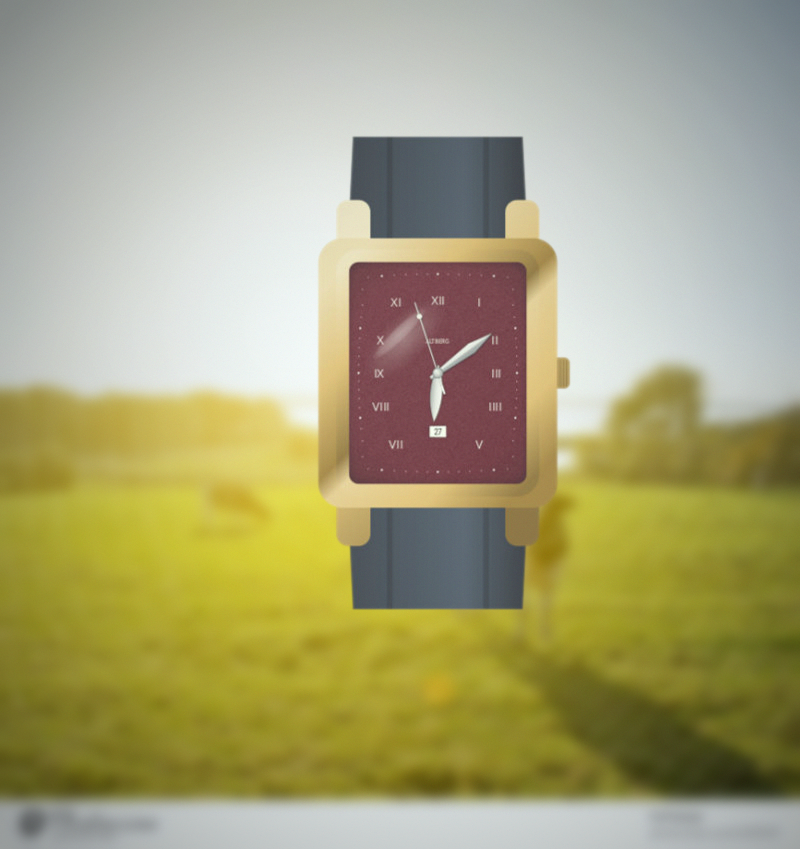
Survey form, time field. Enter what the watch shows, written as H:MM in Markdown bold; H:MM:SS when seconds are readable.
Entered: **6:08:57**
